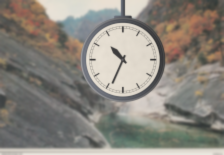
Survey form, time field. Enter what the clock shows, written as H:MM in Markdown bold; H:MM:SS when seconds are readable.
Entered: **10:34**
